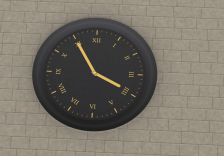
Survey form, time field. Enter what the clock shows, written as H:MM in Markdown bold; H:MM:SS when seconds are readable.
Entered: **3:55**
